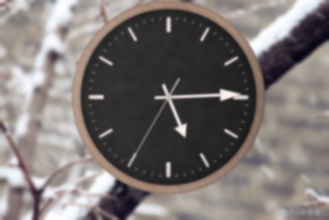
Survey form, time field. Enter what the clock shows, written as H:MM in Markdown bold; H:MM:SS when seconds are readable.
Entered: **5:14:35**
